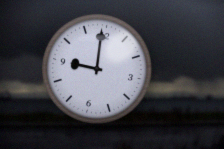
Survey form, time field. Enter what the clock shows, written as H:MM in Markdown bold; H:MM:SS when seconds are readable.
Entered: **8:59**
